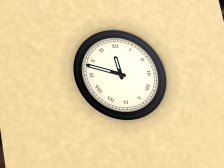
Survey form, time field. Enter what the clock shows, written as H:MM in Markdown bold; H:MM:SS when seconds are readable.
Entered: **11:48**
